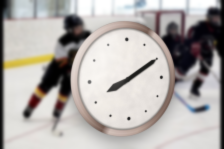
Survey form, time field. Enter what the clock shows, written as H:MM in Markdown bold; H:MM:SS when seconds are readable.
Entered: **8:10**
